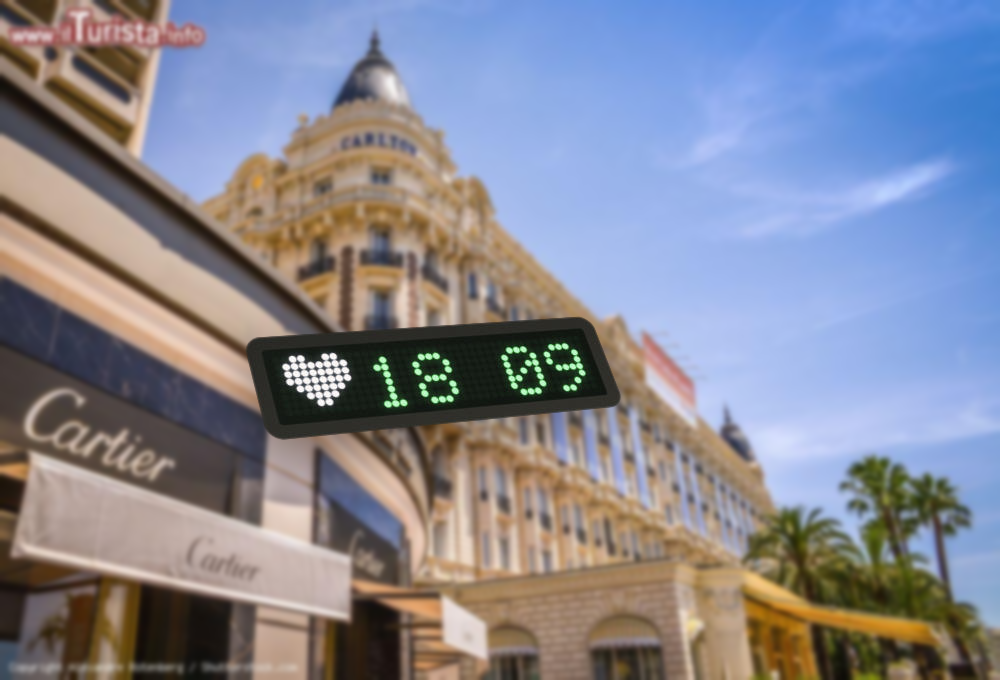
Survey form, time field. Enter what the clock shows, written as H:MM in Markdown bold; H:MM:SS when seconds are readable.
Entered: **18:09**
